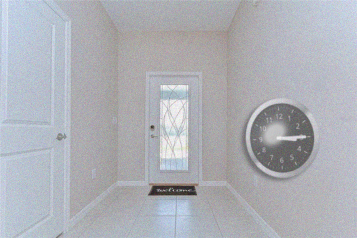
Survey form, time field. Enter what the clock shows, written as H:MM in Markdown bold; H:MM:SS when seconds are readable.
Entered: **3:15**
